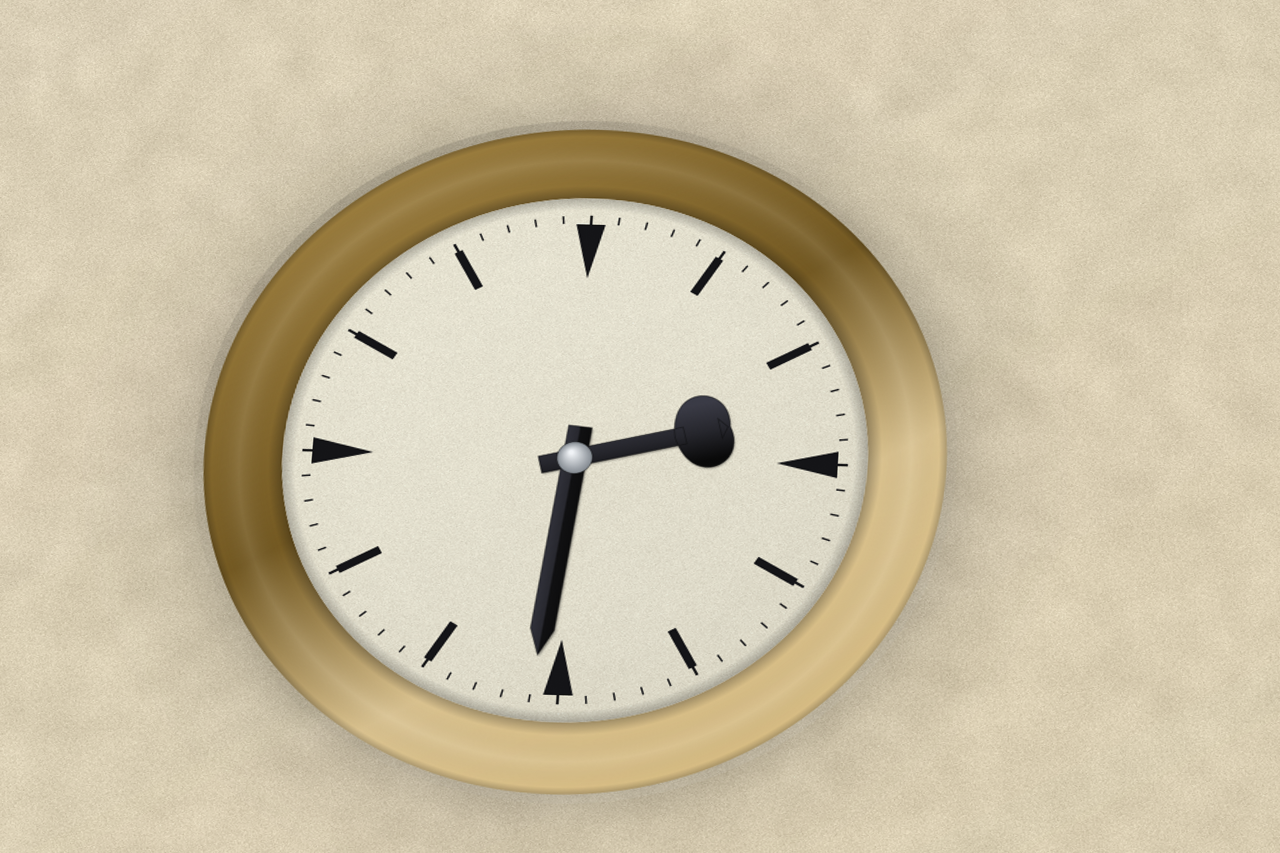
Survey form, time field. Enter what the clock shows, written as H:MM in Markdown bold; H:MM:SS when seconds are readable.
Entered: **2:31**
